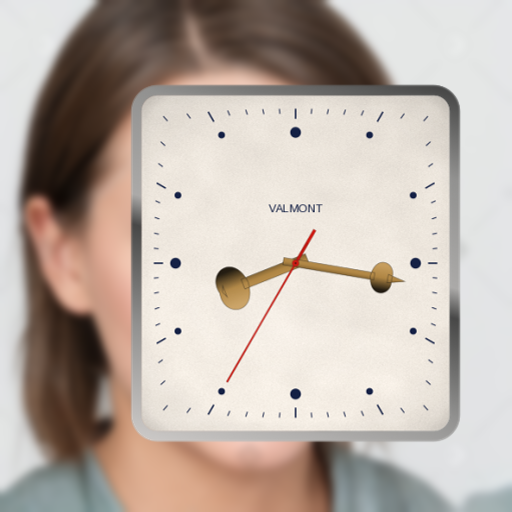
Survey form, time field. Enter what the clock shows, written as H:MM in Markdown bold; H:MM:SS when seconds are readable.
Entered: **8:16:35**
